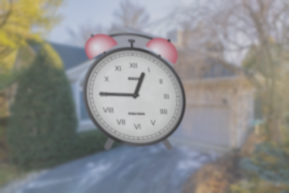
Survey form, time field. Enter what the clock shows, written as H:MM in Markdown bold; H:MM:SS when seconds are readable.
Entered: **12:45**
